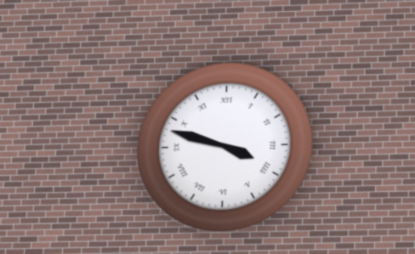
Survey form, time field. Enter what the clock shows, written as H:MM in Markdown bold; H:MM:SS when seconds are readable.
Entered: **3:48**
